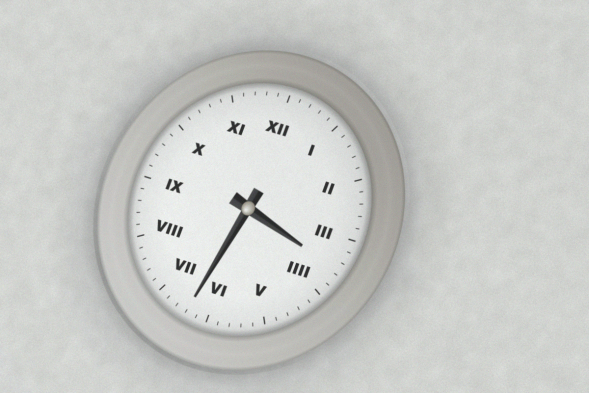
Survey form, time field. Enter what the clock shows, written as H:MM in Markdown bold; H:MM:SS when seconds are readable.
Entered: **3:32**
